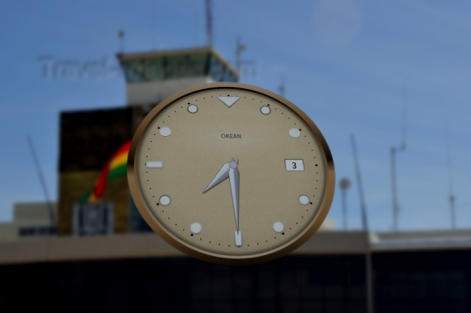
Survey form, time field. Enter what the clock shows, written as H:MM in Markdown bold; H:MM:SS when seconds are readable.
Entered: **7:30**
